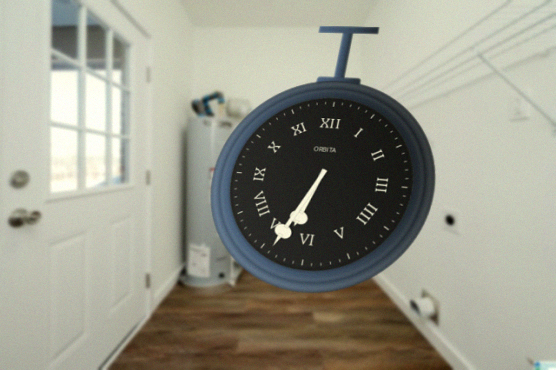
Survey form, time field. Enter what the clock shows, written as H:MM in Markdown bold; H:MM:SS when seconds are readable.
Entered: **6:34**
